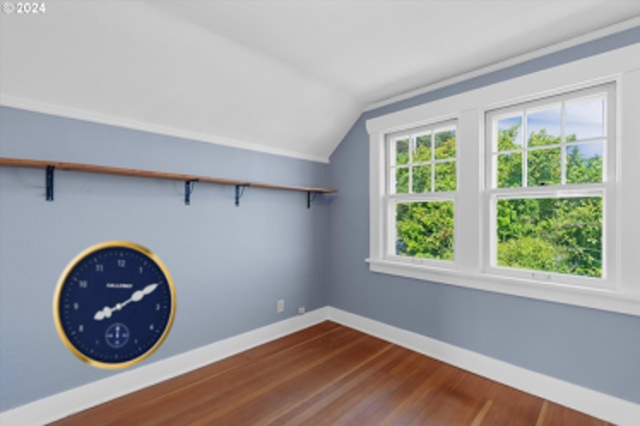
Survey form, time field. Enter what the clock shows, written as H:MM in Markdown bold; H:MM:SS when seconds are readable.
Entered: **8:10**
